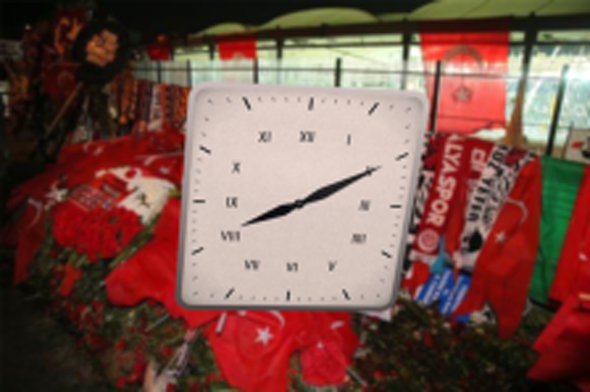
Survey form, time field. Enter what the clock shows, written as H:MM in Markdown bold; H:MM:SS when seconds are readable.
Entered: **8:10**
